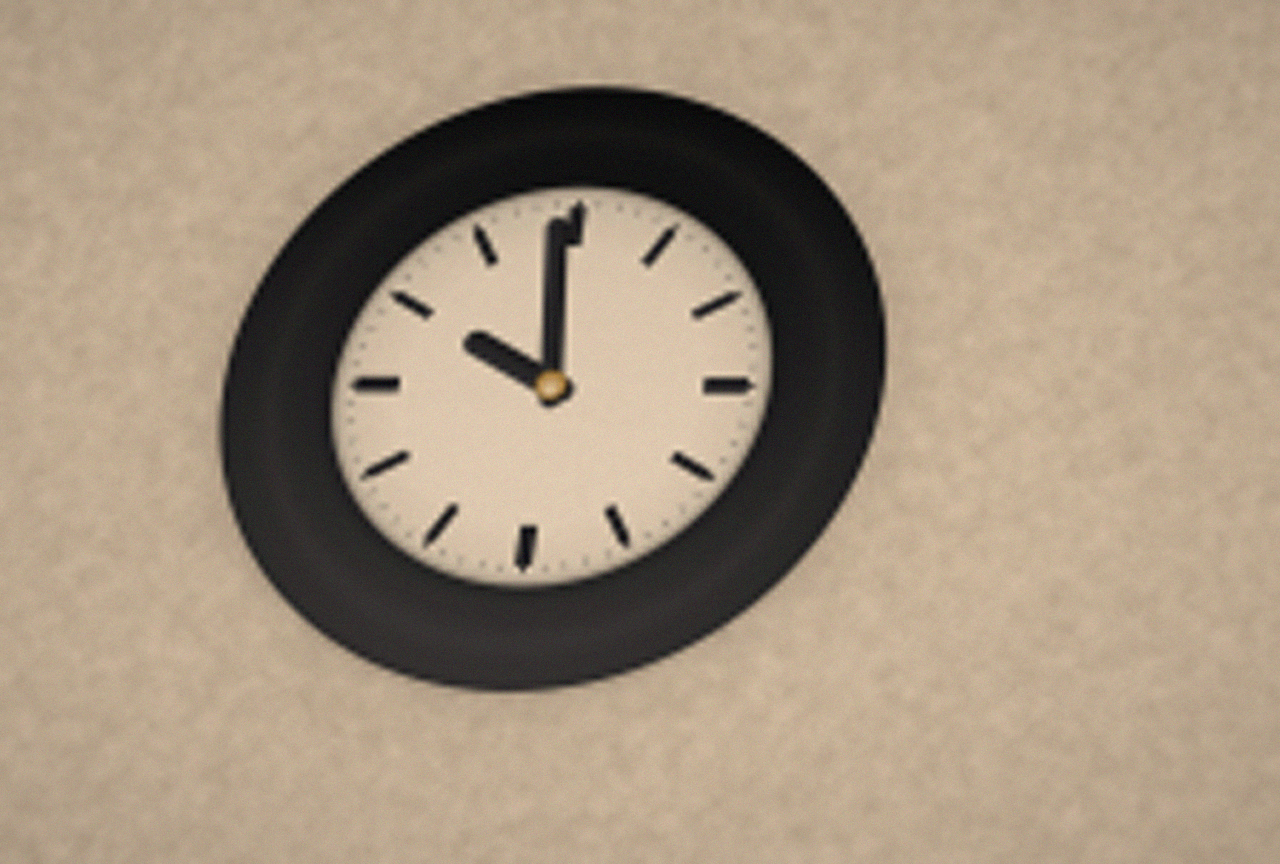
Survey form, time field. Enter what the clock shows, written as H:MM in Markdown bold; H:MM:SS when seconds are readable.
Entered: **9:59**
